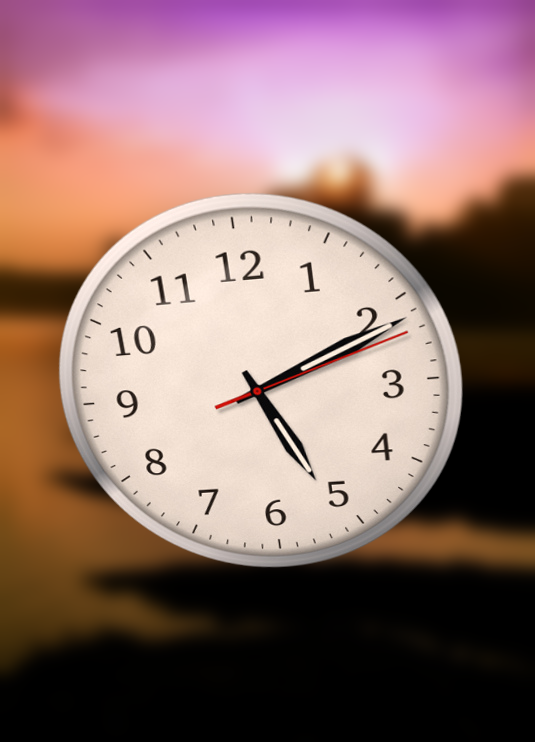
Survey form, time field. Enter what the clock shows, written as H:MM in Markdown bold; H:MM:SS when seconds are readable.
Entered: **5:11:12**
